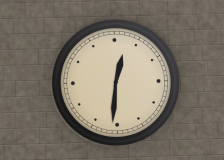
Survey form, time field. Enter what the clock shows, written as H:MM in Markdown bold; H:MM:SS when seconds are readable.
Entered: **12:31**
